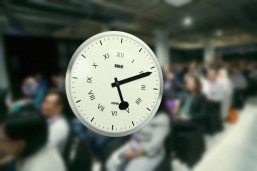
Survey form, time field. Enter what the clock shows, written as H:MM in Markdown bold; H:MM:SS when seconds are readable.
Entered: **5:11**
